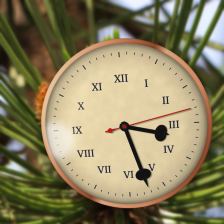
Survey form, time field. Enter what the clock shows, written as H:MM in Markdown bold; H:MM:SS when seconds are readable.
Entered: **3:27:13**
